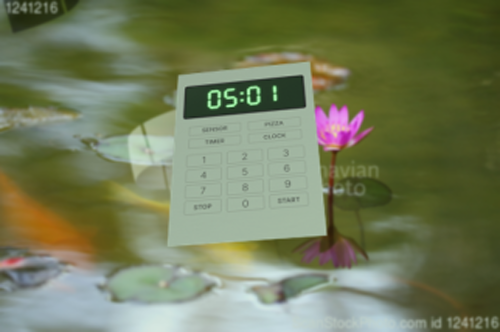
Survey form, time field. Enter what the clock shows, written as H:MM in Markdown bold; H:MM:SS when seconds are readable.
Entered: **5:01**
